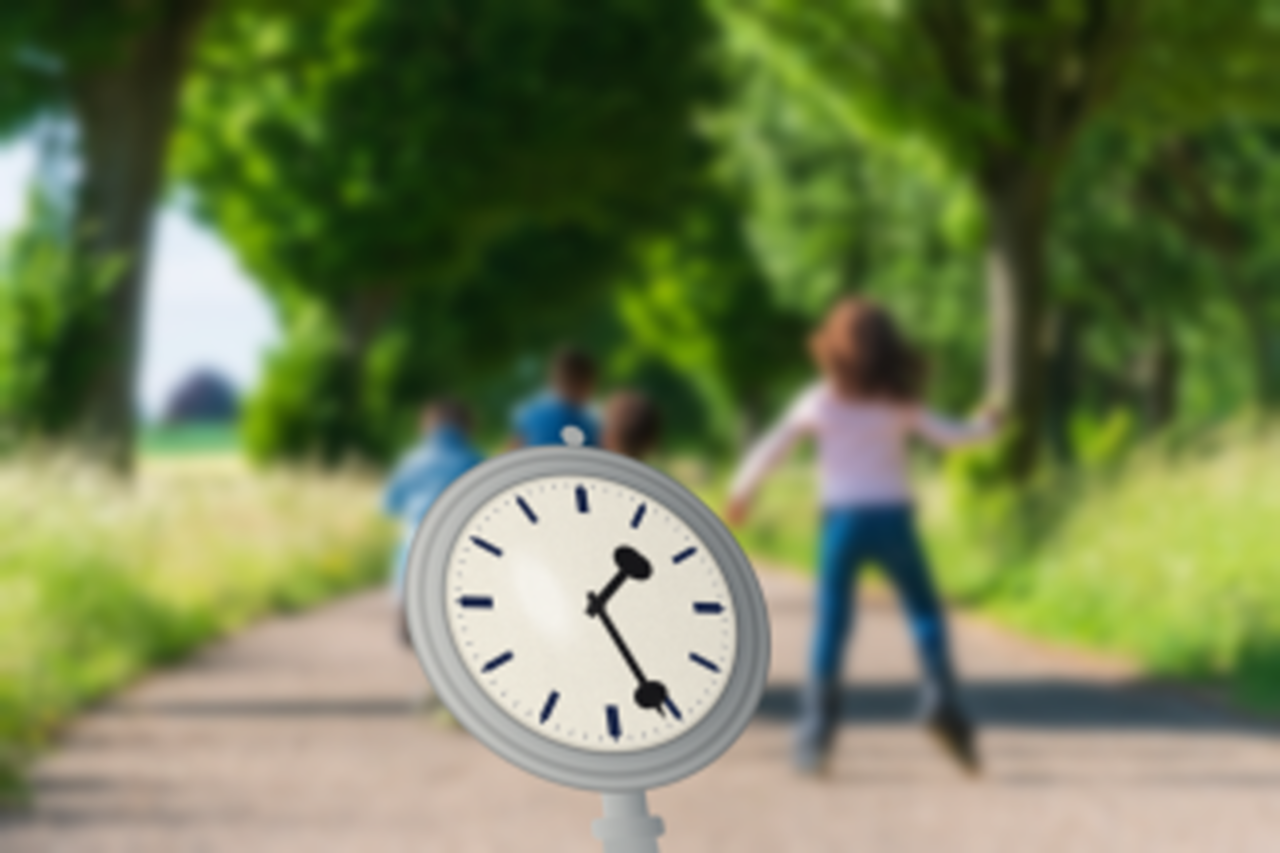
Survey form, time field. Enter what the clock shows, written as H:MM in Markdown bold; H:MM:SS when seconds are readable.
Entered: **1:26**
